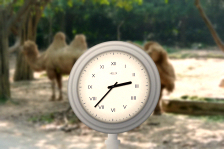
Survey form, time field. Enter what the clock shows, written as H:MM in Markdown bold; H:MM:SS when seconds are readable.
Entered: **2:37**
